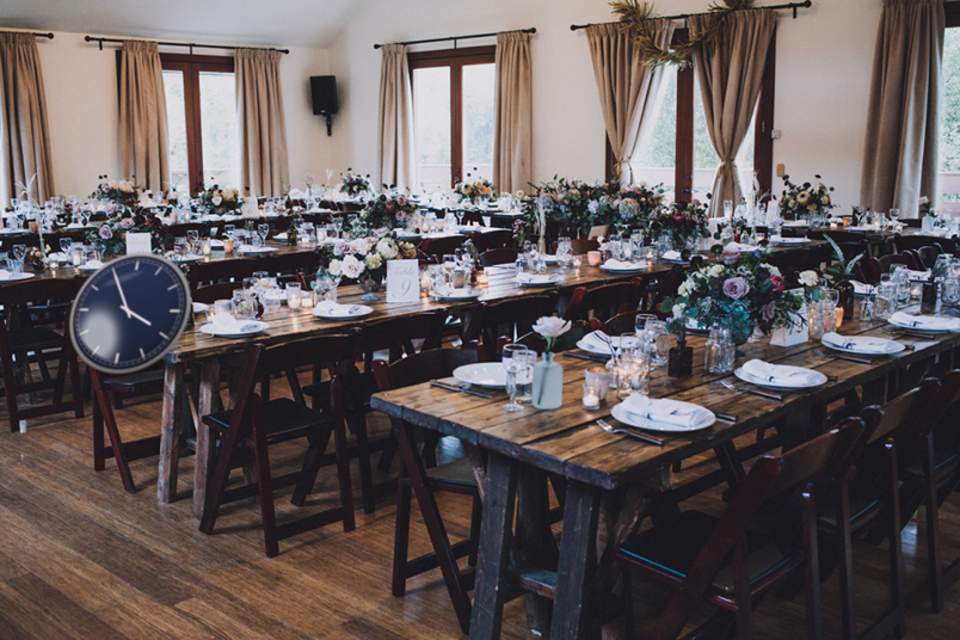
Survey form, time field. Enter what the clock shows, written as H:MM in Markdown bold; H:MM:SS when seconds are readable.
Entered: **3:55**
